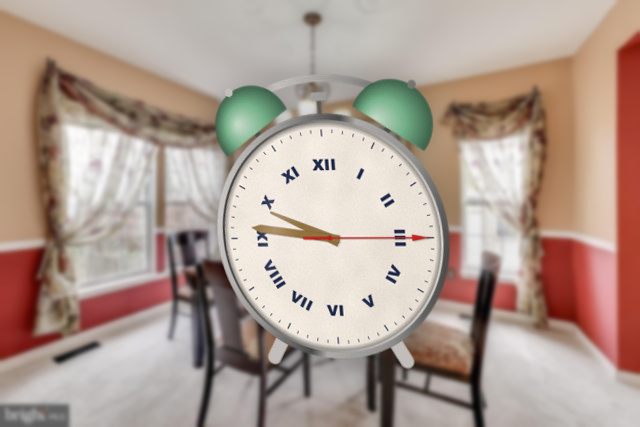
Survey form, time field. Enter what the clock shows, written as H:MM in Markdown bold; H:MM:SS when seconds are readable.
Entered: **9:46:15**
